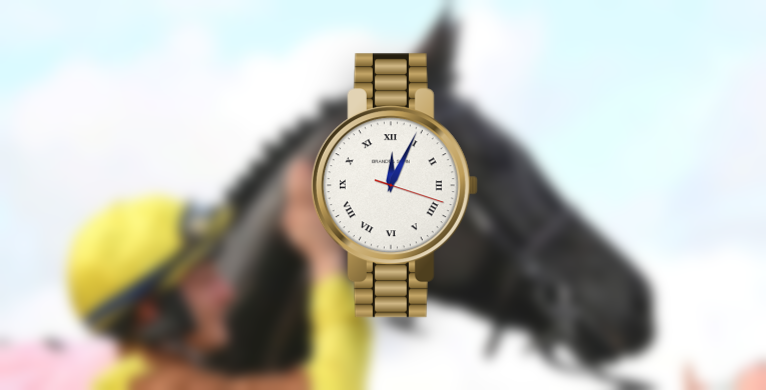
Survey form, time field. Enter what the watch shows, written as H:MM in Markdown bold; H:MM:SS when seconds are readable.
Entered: **12:04:18**
